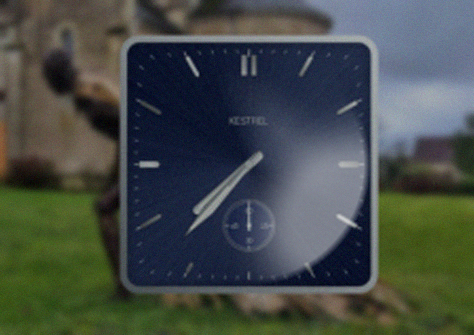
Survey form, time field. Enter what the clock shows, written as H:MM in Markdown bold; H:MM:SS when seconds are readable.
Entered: **7:37**
